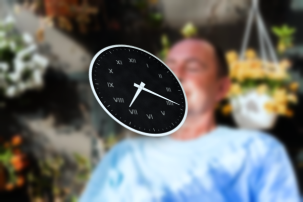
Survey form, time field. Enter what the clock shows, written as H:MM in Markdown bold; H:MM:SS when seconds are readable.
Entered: **7:19**
